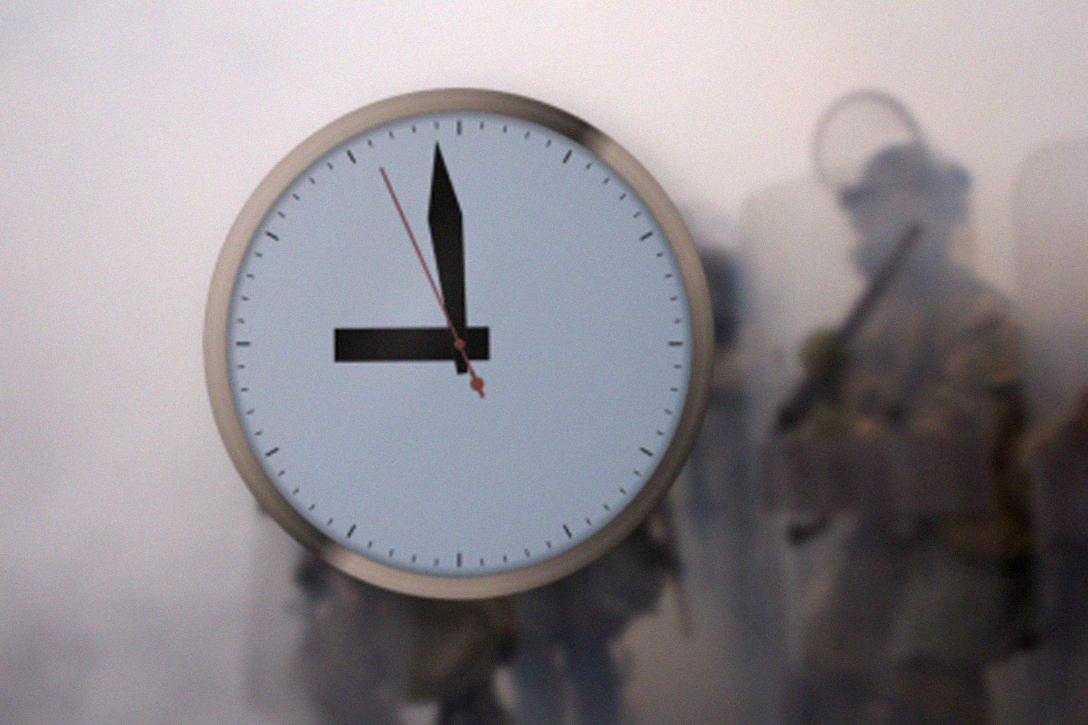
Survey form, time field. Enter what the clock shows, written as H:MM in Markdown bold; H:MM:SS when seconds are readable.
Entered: **8:58:56**
